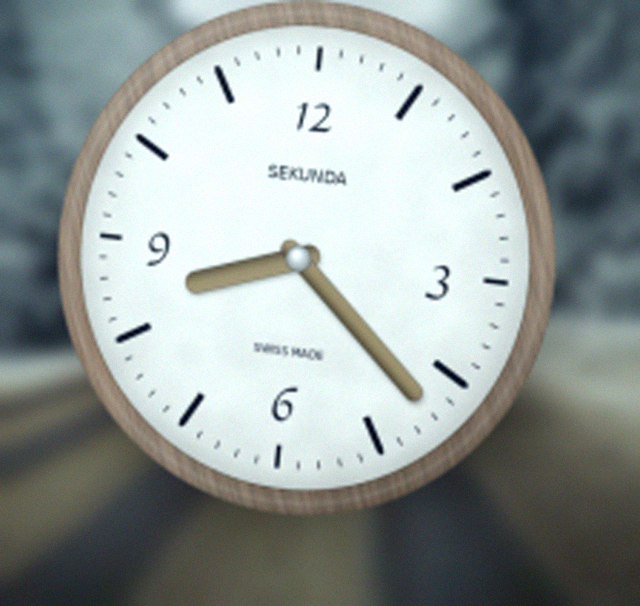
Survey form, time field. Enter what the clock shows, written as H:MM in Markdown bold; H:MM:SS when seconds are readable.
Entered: **8:22**
